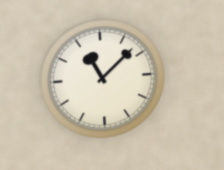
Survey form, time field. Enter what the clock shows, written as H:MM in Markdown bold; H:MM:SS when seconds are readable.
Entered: **11:08**
